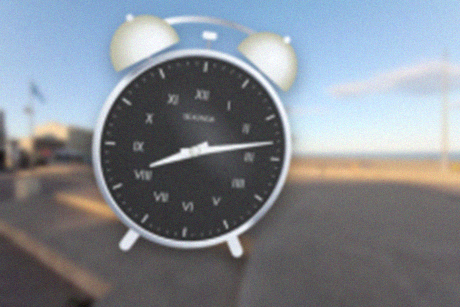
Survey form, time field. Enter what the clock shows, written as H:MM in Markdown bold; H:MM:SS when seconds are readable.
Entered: **8:13**
